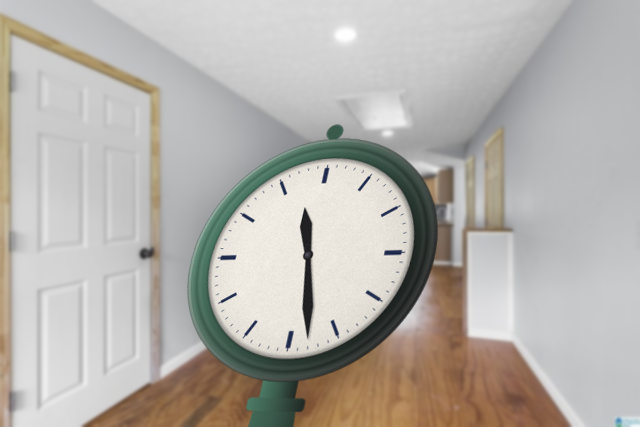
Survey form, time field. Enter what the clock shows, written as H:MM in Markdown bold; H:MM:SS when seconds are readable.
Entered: **11:28**
